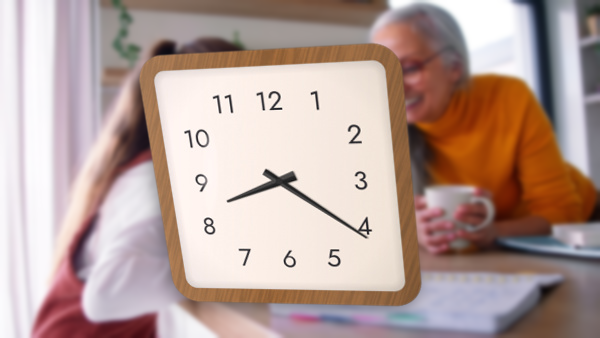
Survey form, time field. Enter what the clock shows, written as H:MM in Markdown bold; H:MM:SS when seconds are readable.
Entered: **8:21**
